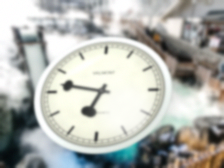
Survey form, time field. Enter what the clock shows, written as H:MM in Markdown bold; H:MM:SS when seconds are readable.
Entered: **6:47**
